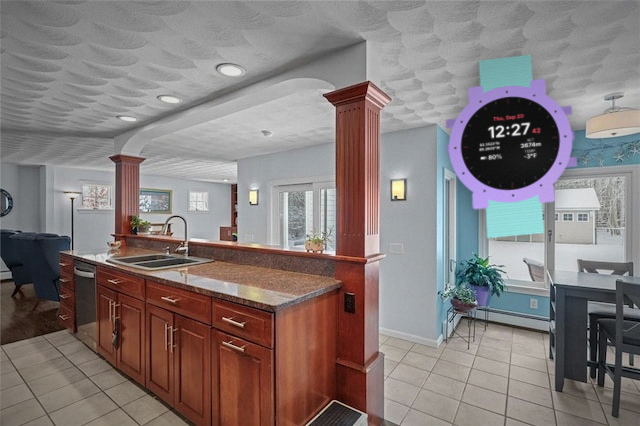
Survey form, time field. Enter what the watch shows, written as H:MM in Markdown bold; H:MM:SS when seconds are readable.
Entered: **12:27**
